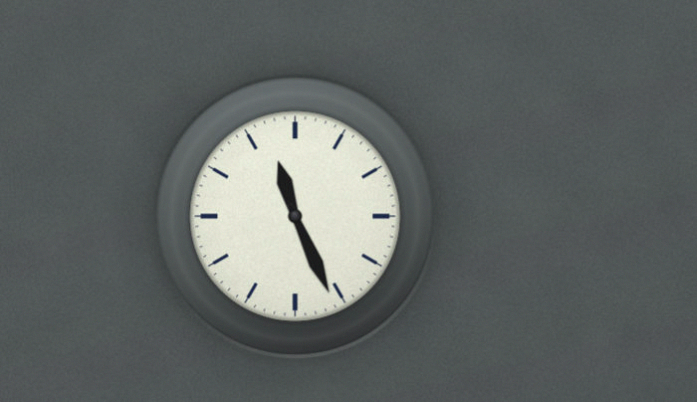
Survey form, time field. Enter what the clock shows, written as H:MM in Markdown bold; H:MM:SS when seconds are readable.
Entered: **11:26**
